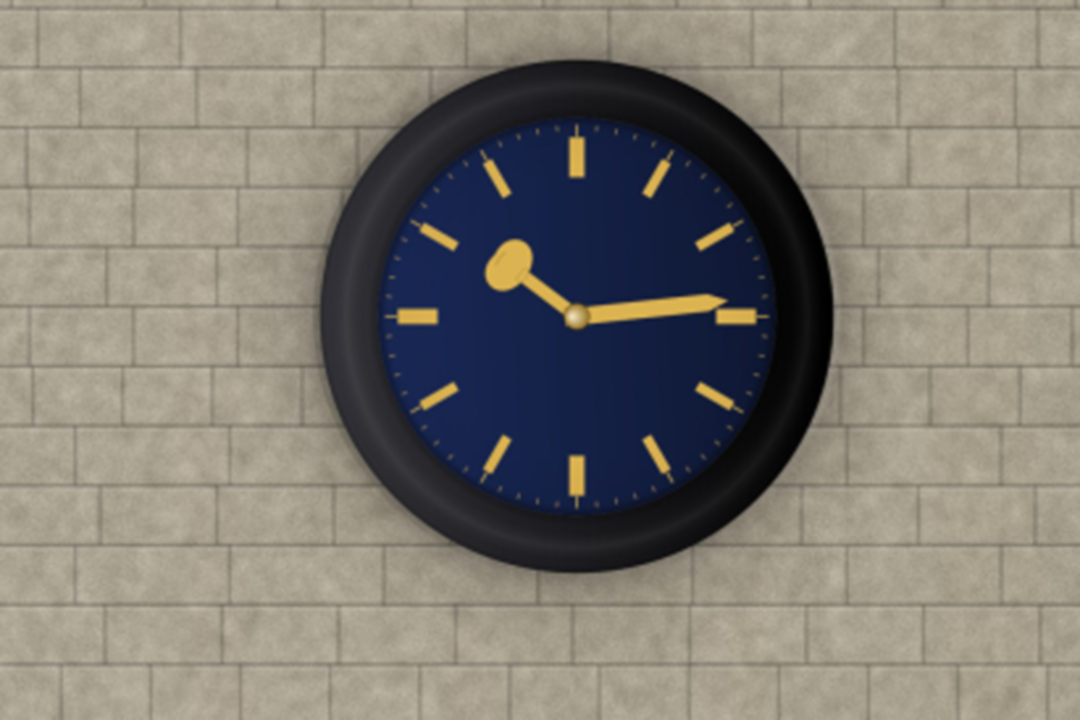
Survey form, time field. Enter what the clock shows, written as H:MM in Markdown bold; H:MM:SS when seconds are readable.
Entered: **10:14**
